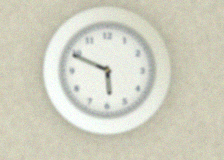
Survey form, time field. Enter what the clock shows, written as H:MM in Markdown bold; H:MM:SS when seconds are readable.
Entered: **5:49**
